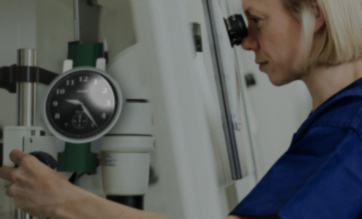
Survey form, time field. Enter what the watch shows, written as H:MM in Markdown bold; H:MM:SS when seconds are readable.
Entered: **9:24**
